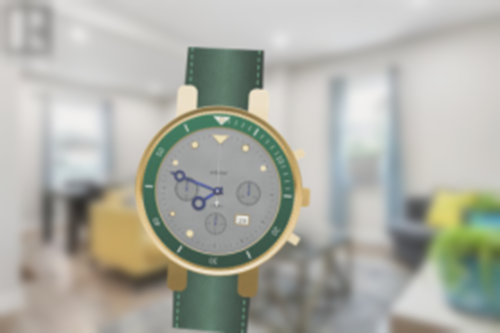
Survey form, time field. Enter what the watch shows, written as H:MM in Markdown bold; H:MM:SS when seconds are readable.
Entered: **7:48**
